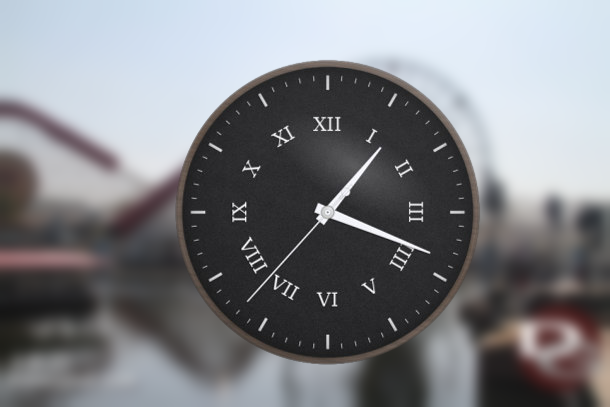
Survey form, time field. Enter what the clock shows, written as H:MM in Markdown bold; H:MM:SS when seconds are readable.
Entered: **1:18:37**
